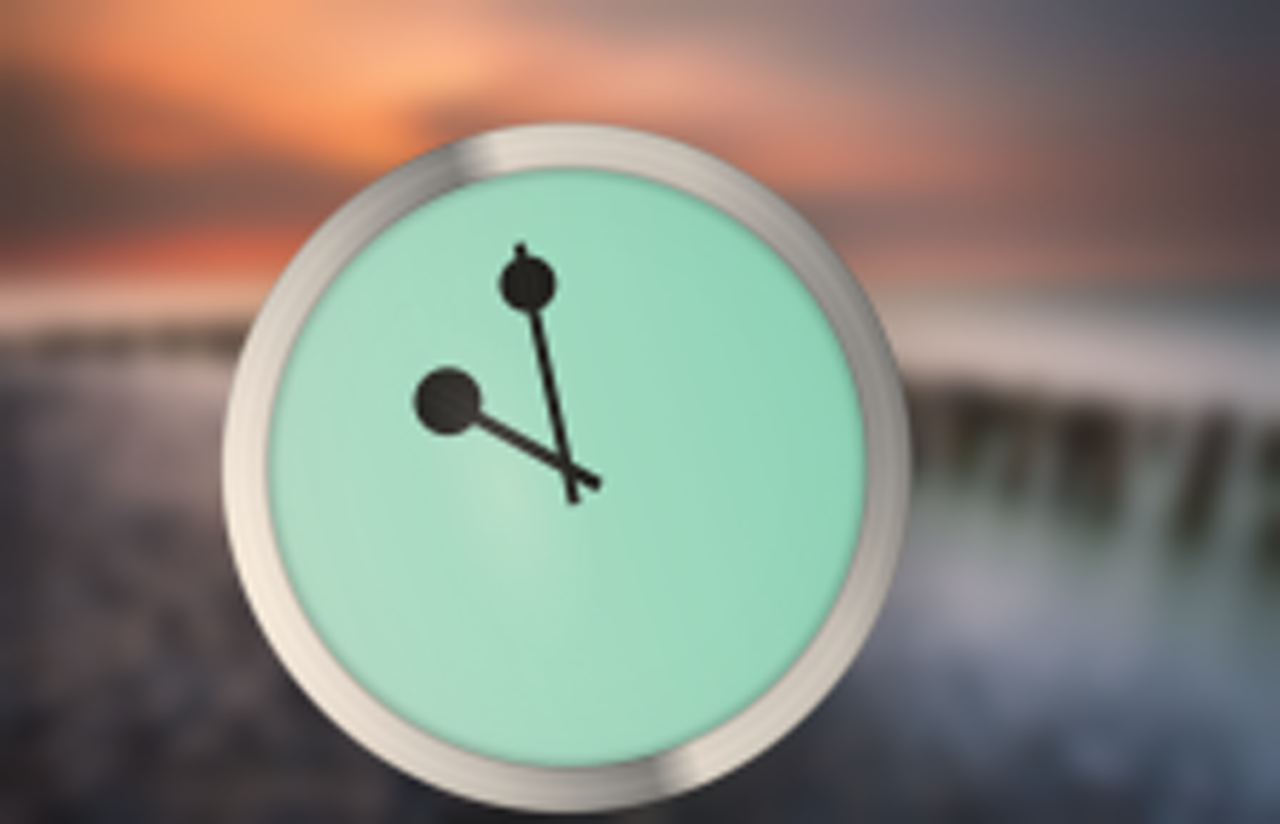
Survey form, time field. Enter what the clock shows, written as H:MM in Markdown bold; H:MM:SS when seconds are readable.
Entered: **9:58**
